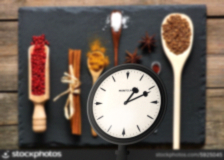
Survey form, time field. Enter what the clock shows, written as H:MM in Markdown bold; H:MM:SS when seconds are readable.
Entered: **1:11**
